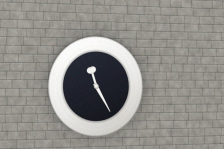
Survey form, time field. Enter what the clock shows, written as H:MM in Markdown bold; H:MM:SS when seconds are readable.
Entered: **11:25**
